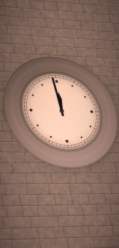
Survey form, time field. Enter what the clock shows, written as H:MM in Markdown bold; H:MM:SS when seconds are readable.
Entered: **11:59**
